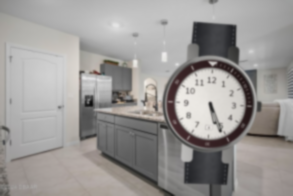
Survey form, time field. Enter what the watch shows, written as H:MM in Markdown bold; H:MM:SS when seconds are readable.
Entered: **5:26**
